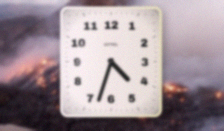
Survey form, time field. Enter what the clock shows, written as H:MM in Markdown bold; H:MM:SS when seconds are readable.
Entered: **4:33**
